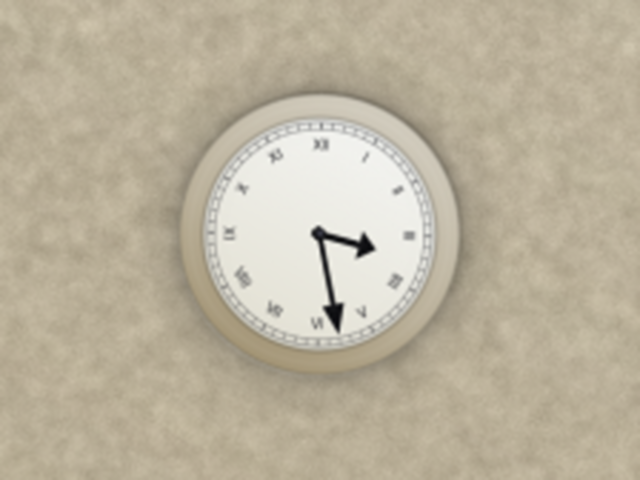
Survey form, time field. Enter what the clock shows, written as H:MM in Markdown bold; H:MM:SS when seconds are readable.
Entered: **3:28**
